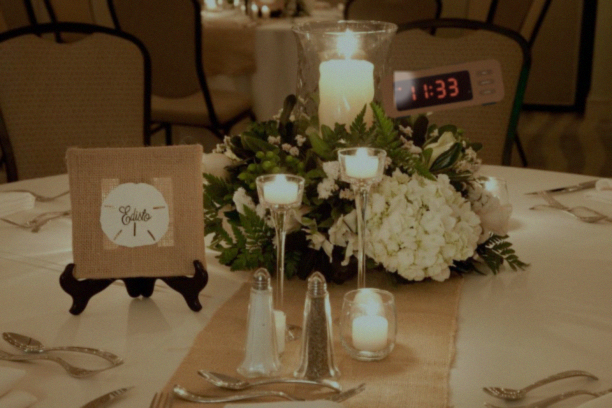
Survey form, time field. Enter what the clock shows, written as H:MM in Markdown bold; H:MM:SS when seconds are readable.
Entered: **11:33**
